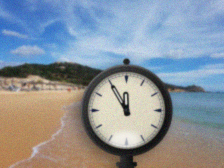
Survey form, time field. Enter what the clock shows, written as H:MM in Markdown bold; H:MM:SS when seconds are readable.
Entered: **11:55**
